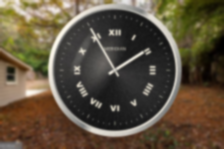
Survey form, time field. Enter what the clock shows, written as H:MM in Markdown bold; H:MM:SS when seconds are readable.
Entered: **1:55**
